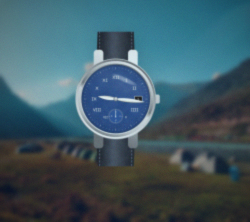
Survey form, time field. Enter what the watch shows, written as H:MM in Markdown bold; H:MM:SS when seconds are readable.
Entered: **9:16**
